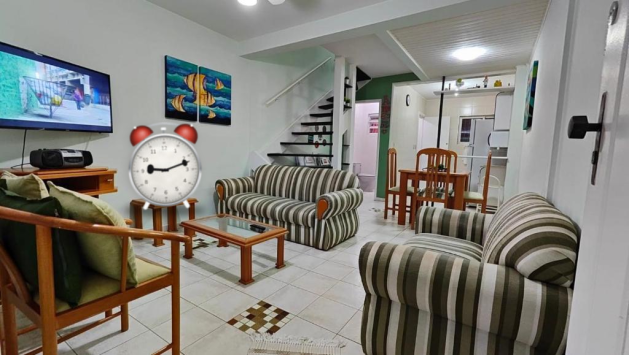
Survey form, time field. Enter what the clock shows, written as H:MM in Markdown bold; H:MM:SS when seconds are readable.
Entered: **9:12**
